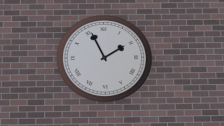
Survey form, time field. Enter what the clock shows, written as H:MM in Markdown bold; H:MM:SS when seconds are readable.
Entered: **1:56**
